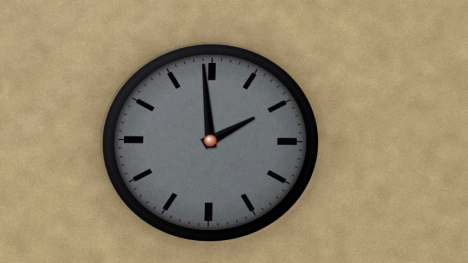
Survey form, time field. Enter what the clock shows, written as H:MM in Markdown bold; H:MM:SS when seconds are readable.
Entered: **1:59**
